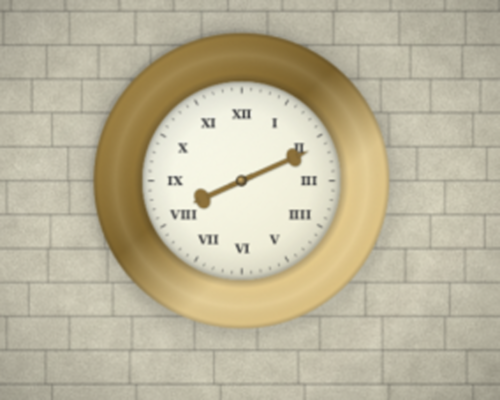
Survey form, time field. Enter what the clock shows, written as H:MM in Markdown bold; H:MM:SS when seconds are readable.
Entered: **8:11**
